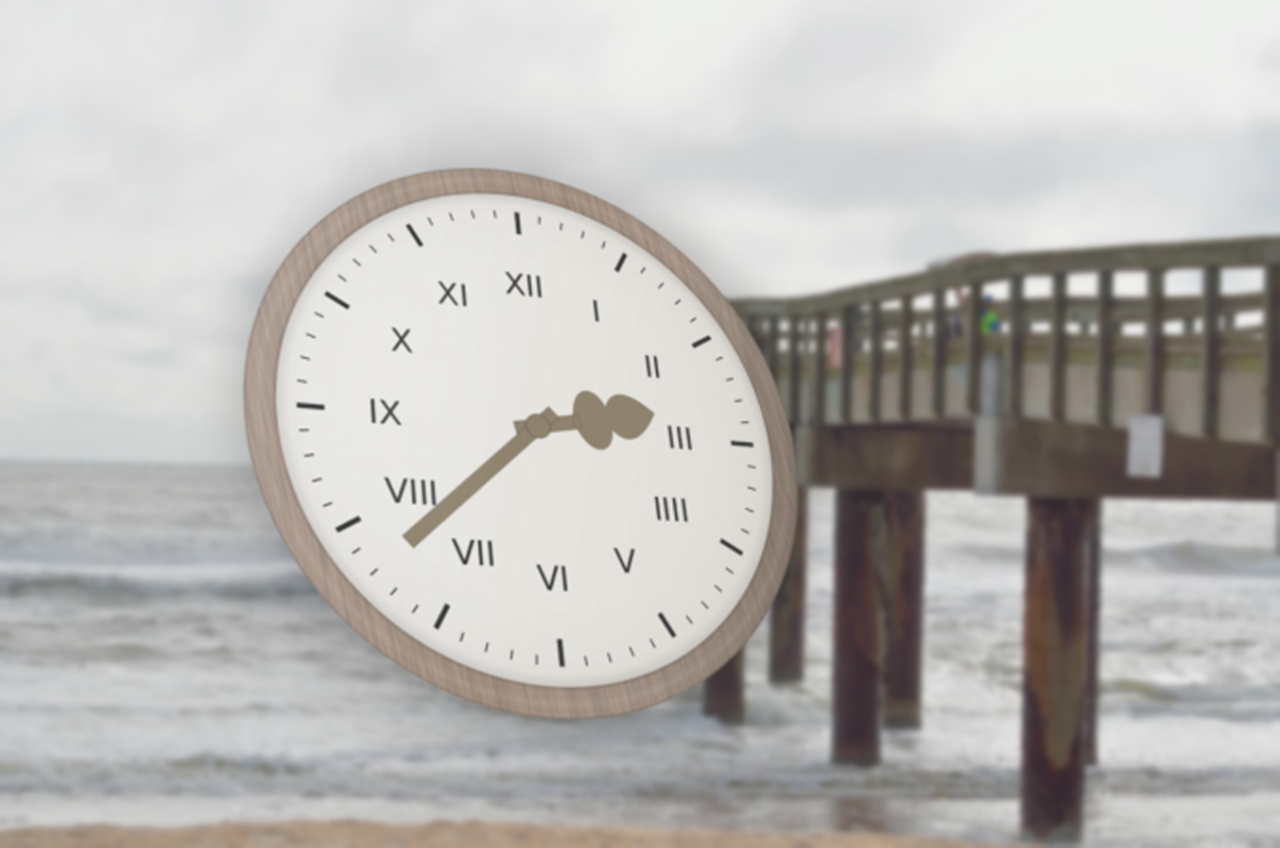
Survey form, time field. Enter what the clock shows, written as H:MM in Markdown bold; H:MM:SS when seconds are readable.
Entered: **2:38**
